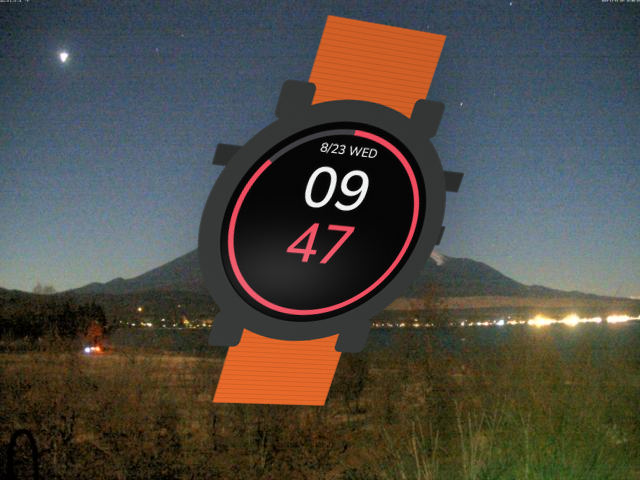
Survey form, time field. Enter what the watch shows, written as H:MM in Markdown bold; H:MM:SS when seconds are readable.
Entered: **9:47**
